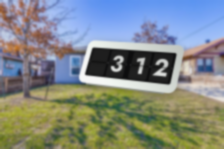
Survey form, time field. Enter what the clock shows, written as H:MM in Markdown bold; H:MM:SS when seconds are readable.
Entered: **3:12**
